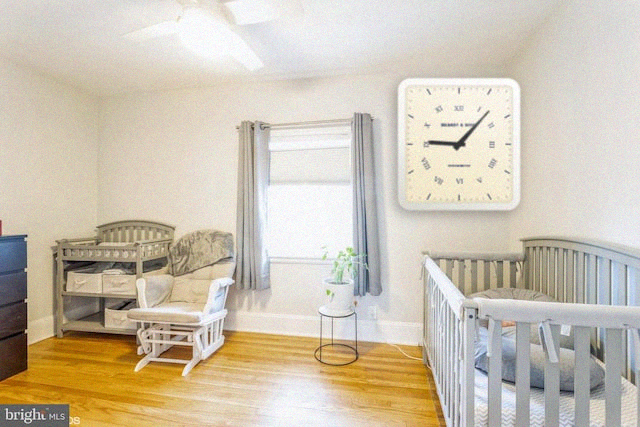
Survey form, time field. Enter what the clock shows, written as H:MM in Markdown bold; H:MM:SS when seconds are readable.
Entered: **9:07**
